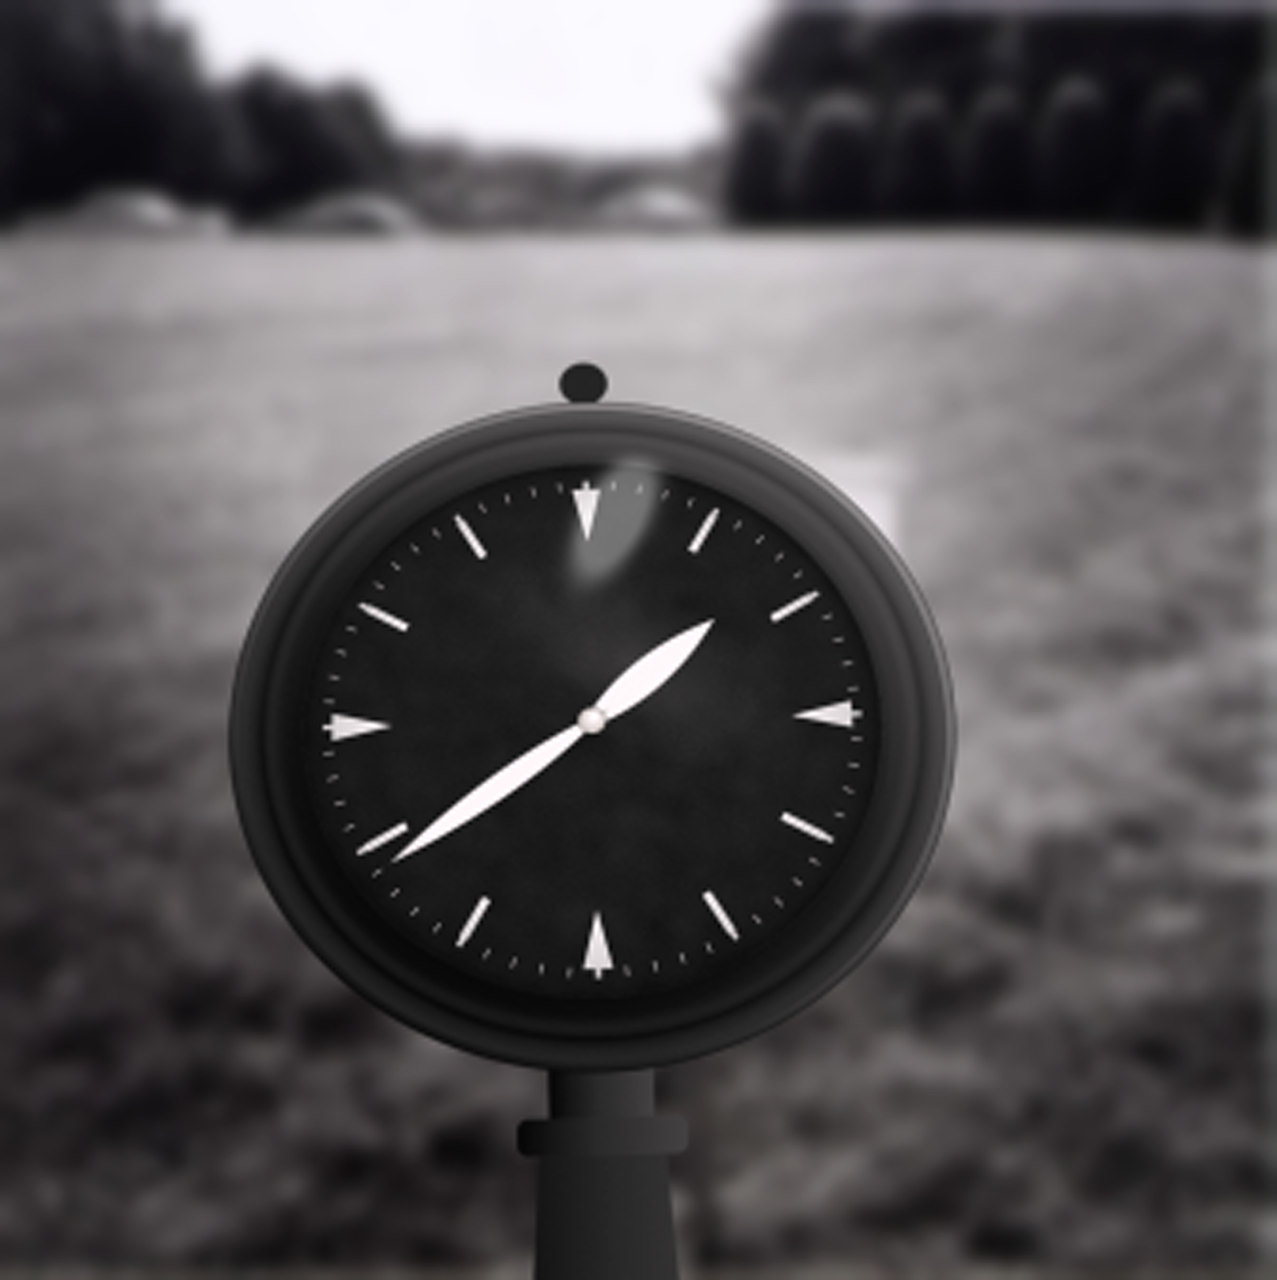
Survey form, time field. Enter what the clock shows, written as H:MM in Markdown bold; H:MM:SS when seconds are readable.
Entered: **1:39**
